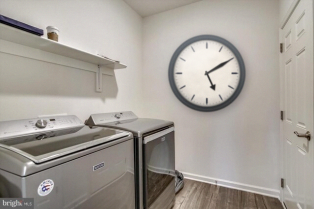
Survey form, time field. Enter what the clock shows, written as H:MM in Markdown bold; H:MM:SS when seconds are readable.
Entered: **5:10**
